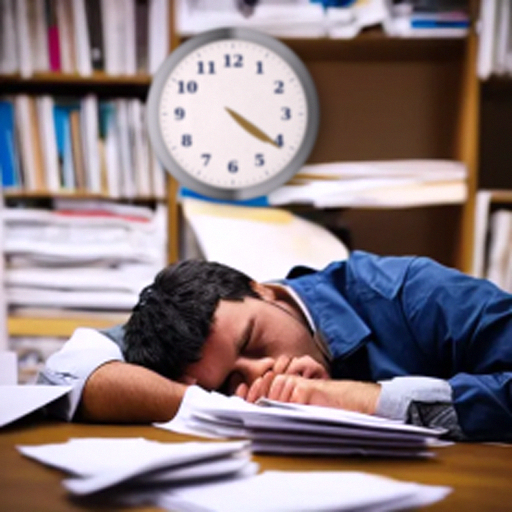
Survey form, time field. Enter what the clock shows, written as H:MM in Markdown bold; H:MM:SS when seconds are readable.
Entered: **4:21**
